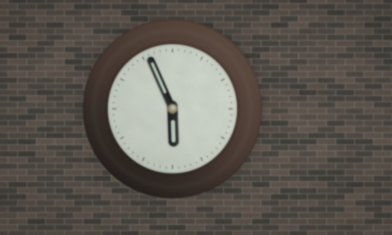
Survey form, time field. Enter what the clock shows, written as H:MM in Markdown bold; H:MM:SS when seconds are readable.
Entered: **5:56**
